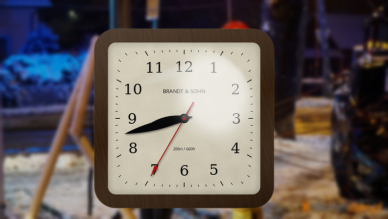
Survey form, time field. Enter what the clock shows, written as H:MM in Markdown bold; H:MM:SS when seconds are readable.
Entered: **8:42:35**
